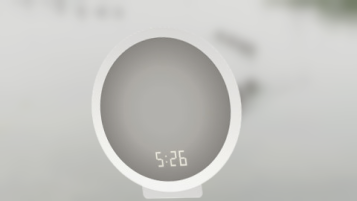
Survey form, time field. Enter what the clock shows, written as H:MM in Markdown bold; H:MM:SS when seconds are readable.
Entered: **5:26**
